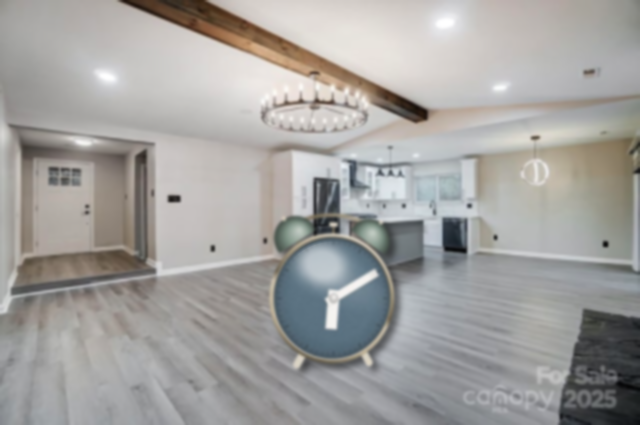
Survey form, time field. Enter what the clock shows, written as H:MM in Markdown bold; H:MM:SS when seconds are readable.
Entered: **6:10**
